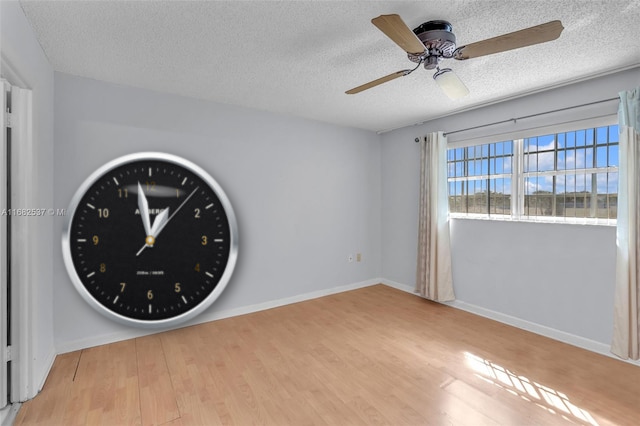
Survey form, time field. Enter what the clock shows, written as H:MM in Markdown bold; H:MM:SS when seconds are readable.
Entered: **12:58:07**
